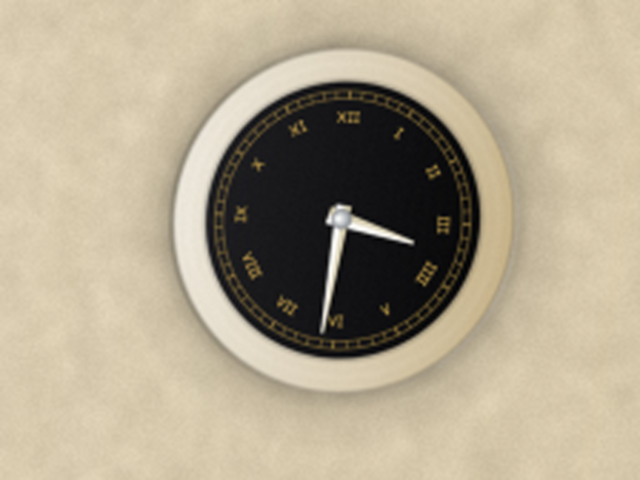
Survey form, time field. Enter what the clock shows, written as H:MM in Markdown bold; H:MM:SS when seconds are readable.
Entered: **3:31**
